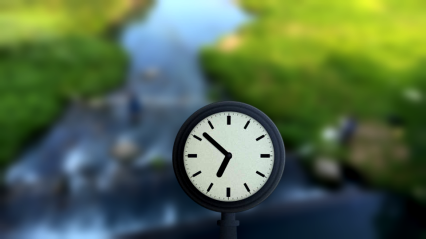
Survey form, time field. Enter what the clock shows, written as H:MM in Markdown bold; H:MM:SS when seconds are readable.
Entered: **6:52**
